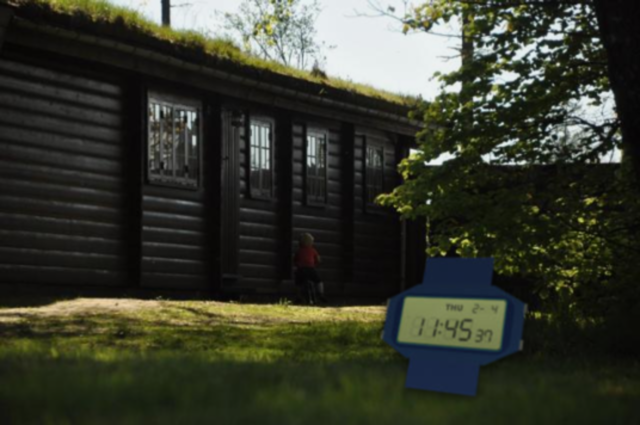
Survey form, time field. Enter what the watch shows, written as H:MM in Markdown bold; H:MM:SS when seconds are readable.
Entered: **11:45**
